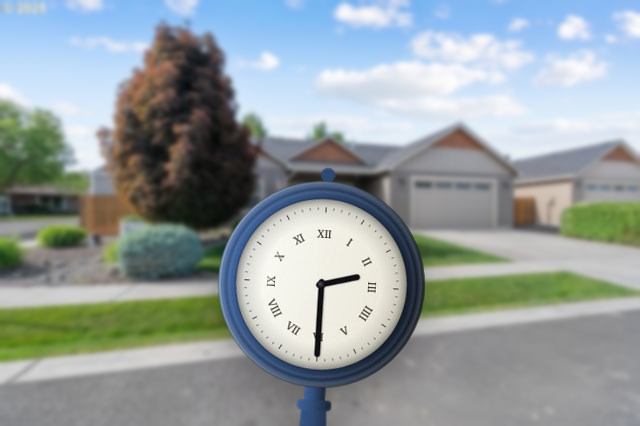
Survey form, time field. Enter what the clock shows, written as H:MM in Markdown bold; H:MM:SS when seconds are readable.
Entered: **2:30**
